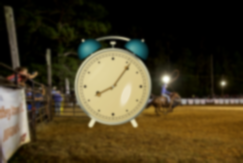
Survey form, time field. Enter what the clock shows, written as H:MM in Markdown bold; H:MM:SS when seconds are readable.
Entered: **8:06**
